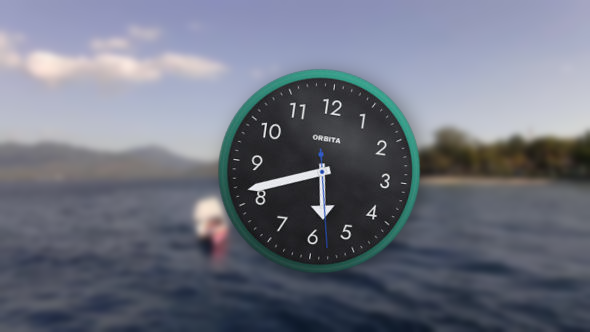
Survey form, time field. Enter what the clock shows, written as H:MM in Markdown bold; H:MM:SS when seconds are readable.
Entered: **5:41:28**
